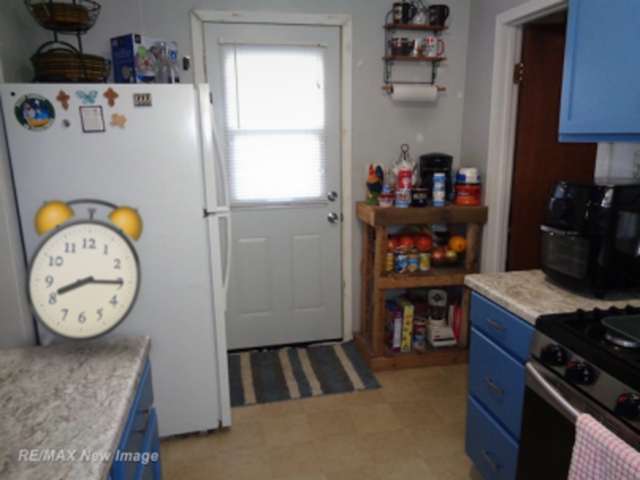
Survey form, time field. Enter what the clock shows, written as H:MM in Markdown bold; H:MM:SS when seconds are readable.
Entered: **8:15**
